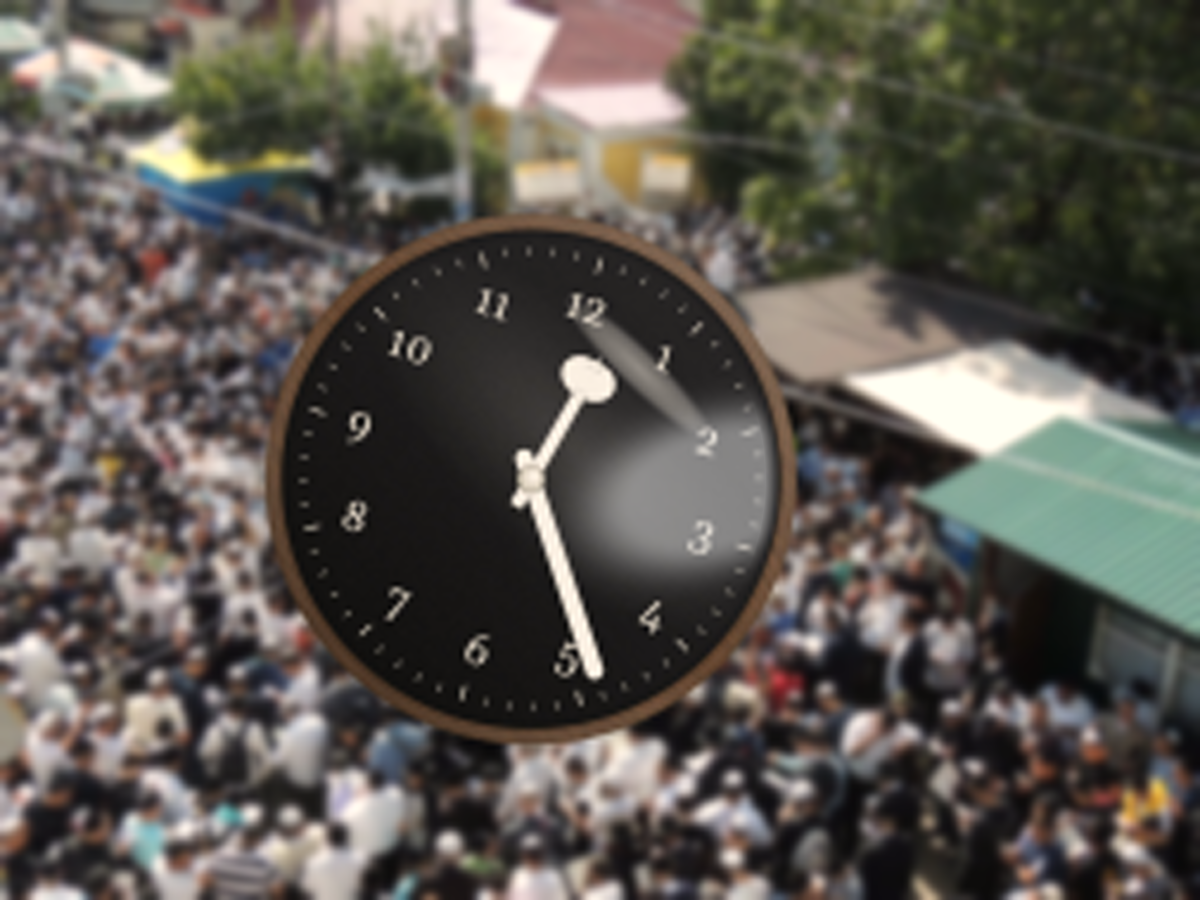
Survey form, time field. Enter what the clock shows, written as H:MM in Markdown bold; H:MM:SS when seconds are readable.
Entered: **12:24**
